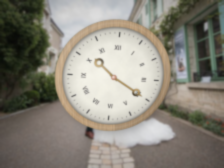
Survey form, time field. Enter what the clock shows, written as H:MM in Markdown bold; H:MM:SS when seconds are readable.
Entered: **10:20**
